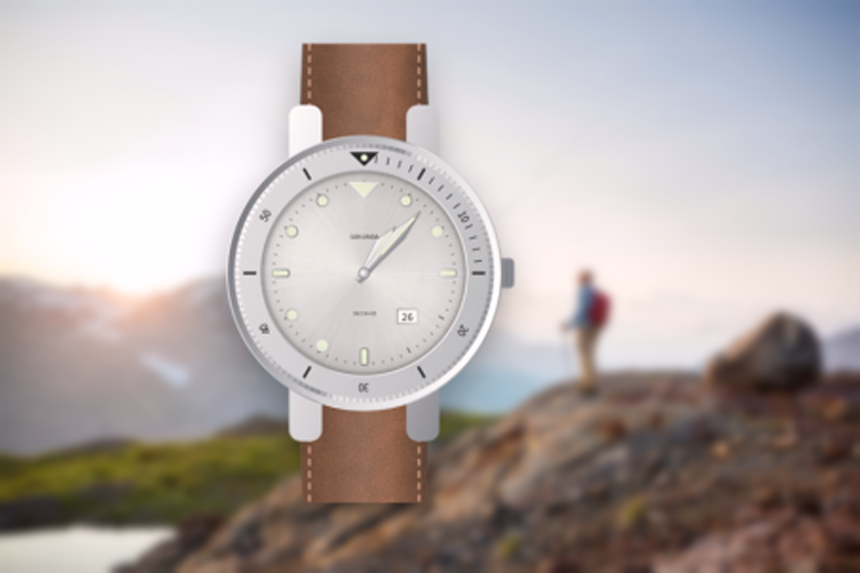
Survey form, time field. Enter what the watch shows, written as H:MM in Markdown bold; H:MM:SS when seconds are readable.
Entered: **1:07**
